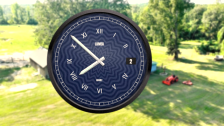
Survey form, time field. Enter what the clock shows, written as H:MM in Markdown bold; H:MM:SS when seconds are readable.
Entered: **7:52**
